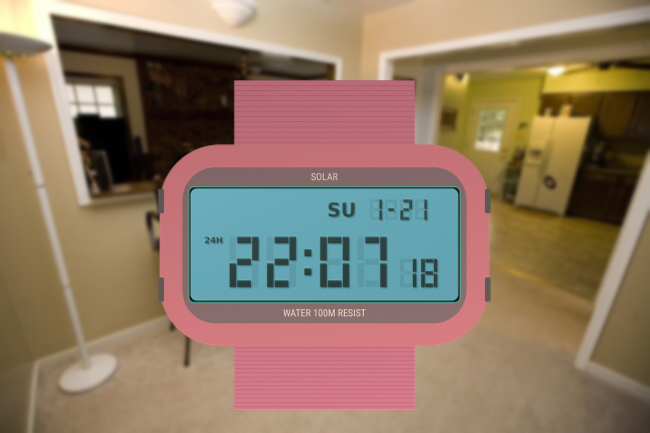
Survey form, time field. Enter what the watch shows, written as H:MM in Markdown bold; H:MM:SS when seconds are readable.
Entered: **22:07:18**
